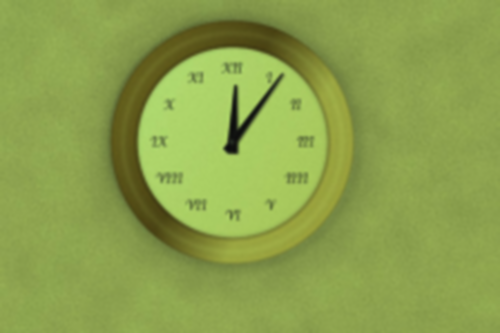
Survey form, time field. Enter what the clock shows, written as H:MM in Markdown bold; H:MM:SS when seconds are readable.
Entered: **12:06**
